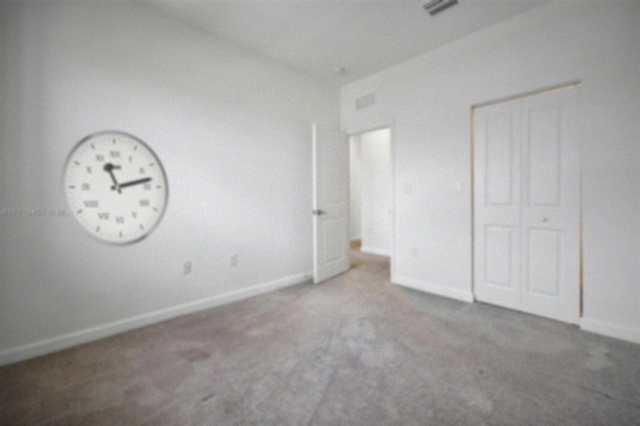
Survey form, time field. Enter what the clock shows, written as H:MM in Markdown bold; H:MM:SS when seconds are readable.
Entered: **11:13**
